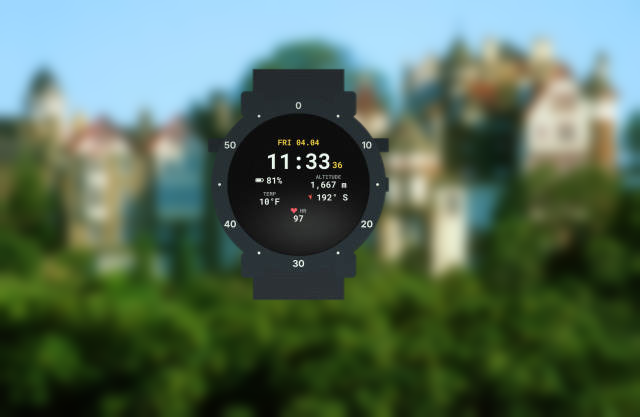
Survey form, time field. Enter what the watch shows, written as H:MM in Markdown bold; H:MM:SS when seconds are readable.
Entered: **11:33:36**
